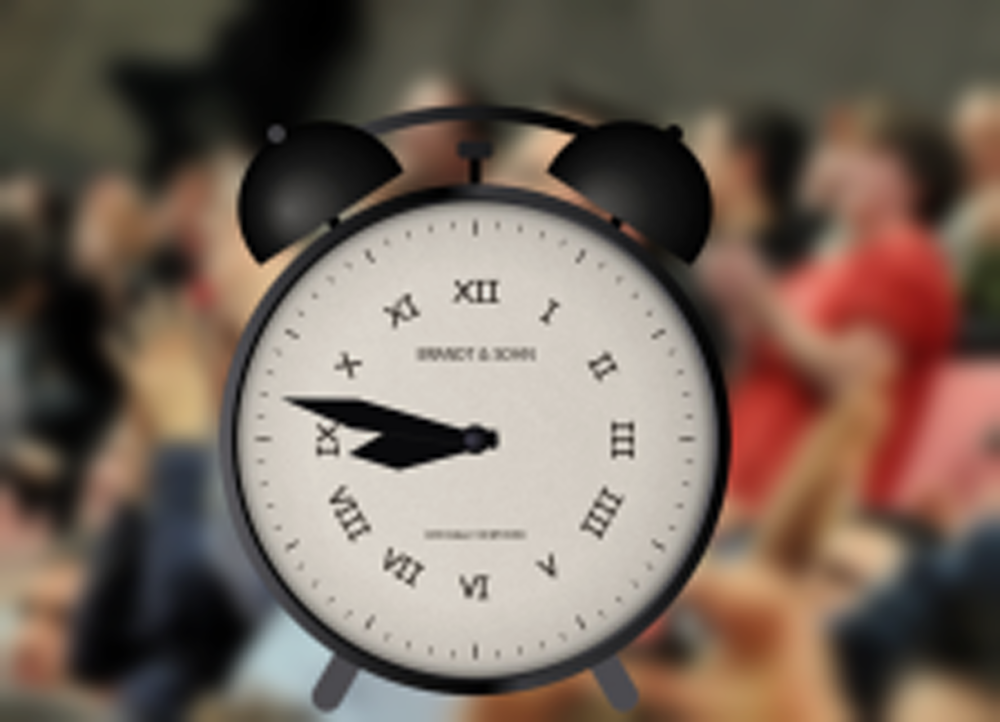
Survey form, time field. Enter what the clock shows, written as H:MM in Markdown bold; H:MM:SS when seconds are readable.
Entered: **8:47**
